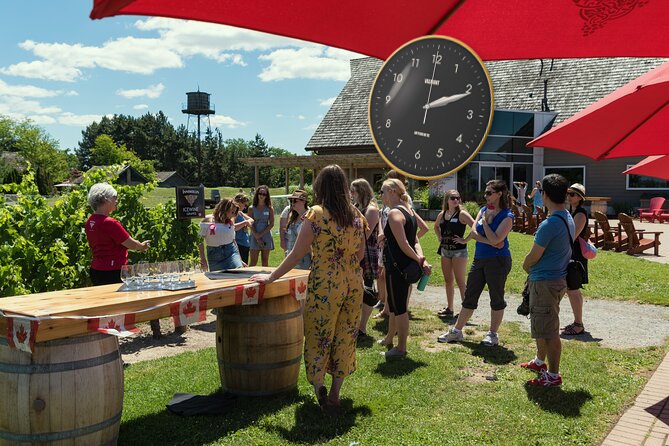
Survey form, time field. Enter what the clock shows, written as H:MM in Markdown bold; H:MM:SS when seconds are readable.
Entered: **2:11:00**
